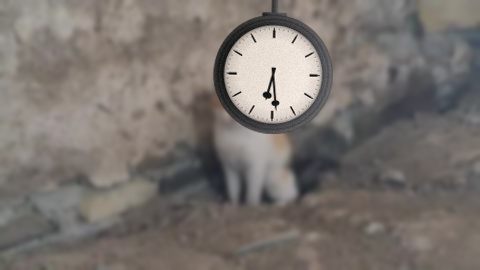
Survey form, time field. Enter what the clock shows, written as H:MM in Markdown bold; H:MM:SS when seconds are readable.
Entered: **6:29**
